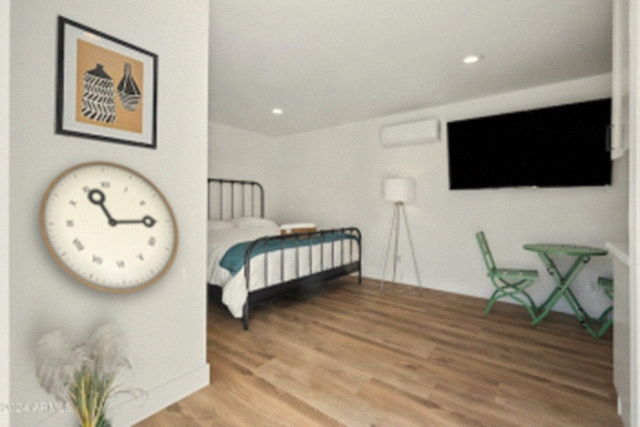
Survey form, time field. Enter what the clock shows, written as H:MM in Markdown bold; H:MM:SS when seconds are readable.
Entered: **11:15**
